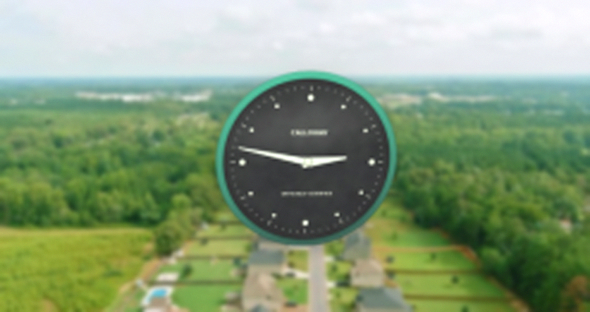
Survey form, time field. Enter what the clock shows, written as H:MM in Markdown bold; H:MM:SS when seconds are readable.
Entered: **2:47**
